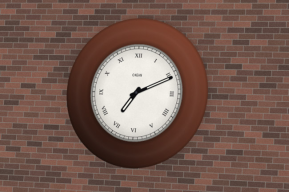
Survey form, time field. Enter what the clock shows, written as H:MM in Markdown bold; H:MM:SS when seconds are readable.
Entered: **7:11**
